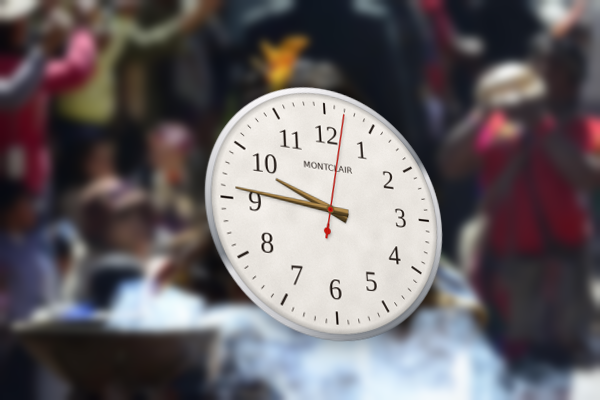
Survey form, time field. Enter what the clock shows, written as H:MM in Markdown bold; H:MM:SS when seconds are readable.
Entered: **9:46:02**
